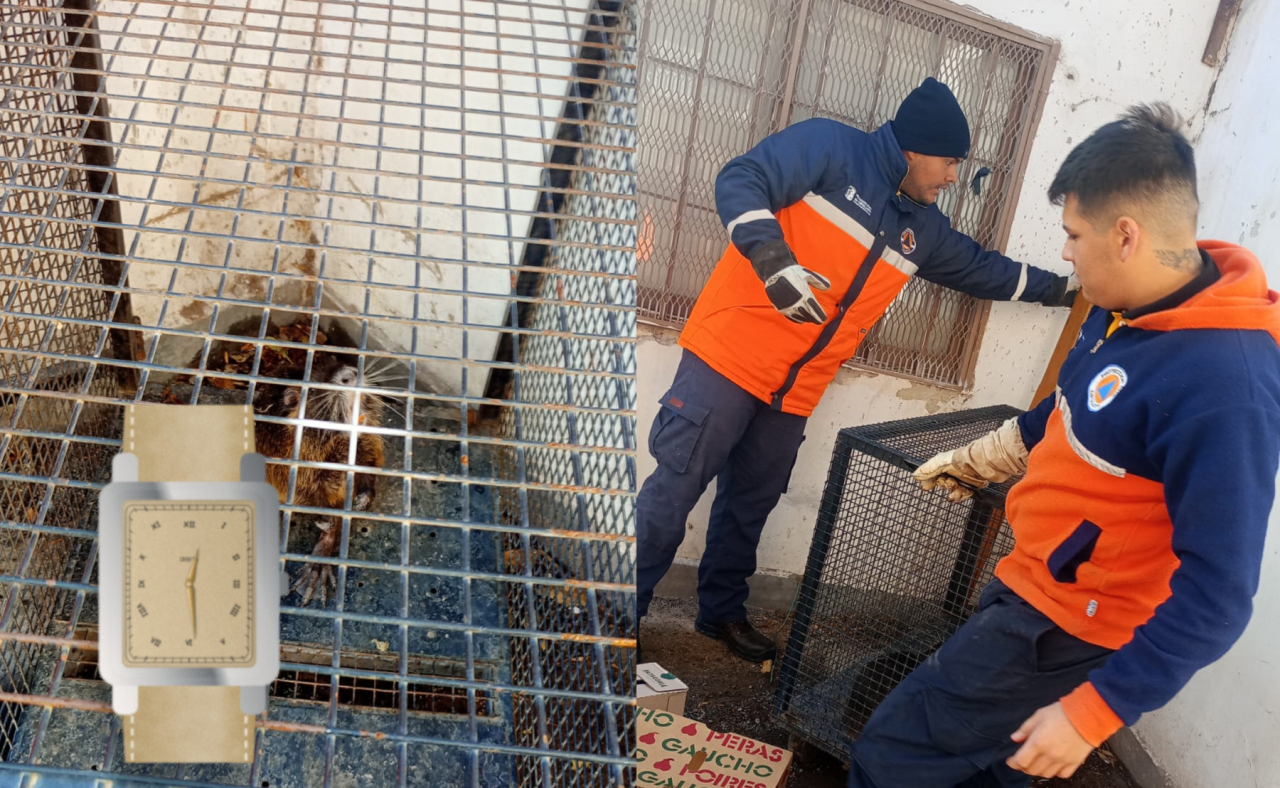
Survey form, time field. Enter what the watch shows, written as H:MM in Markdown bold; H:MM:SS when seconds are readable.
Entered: **12:29**
